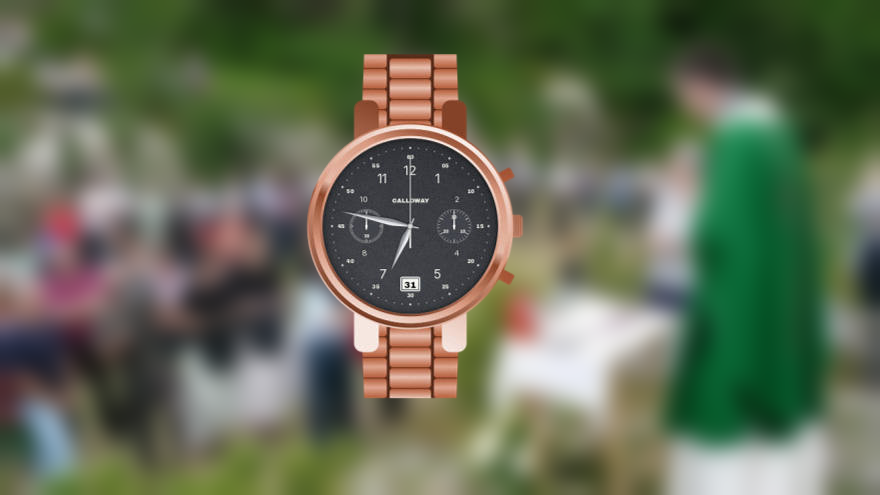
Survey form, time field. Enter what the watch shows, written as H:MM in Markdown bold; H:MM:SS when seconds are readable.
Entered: **6:47**
